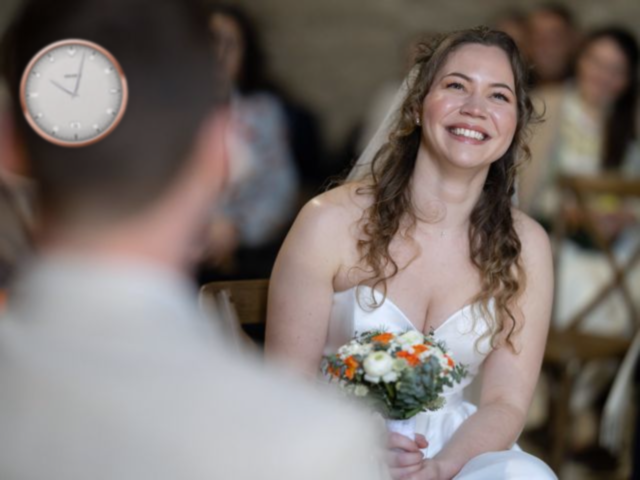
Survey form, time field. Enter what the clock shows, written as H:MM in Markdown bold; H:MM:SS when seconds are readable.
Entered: **10:03**
